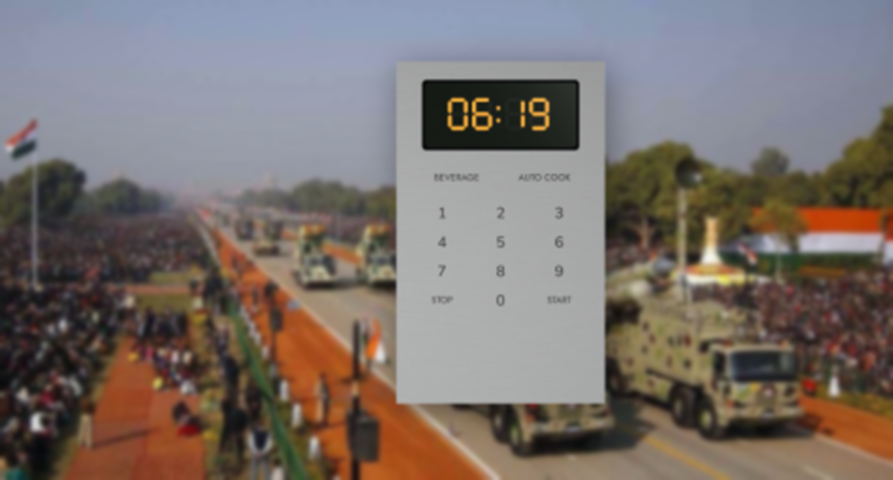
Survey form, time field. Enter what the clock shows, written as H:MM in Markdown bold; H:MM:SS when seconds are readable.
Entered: **6:19**
